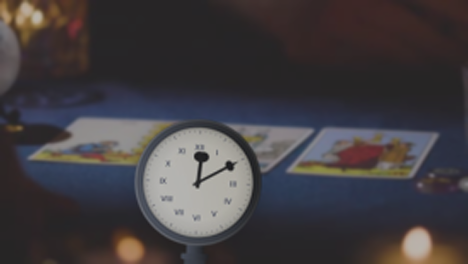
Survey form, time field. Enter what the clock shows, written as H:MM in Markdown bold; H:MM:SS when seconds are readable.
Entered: **12:10**
